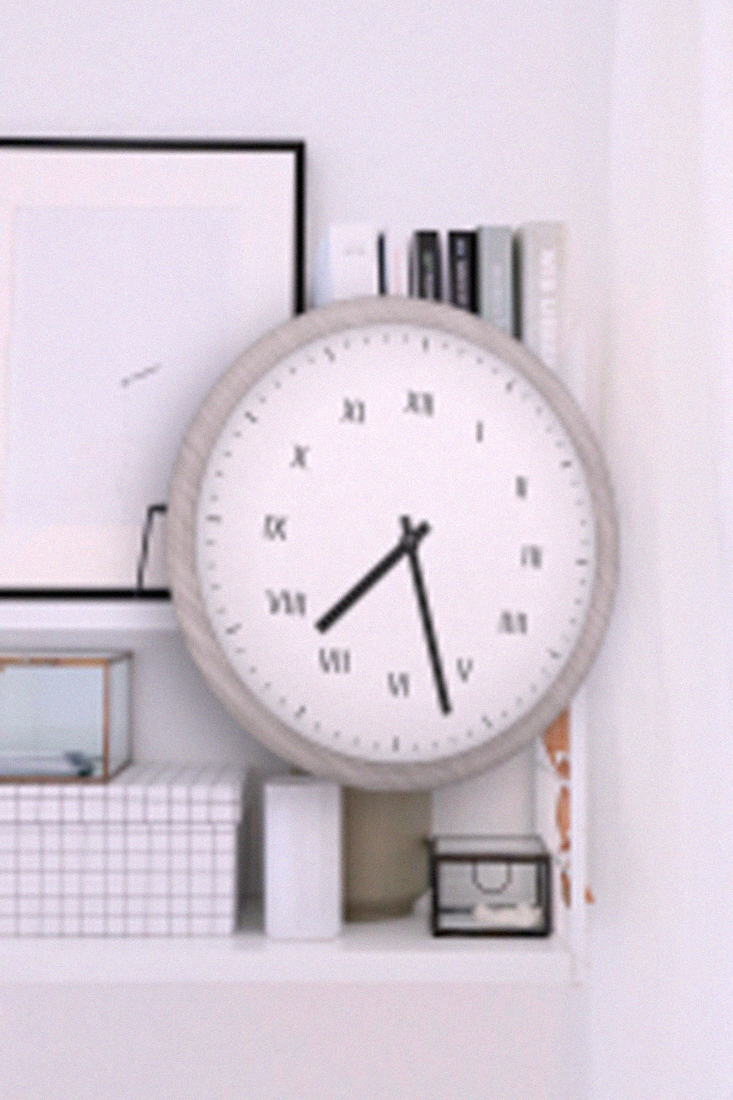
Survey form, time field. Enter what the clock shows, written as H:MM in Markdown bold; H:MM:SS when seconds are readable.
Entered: **7:27**
